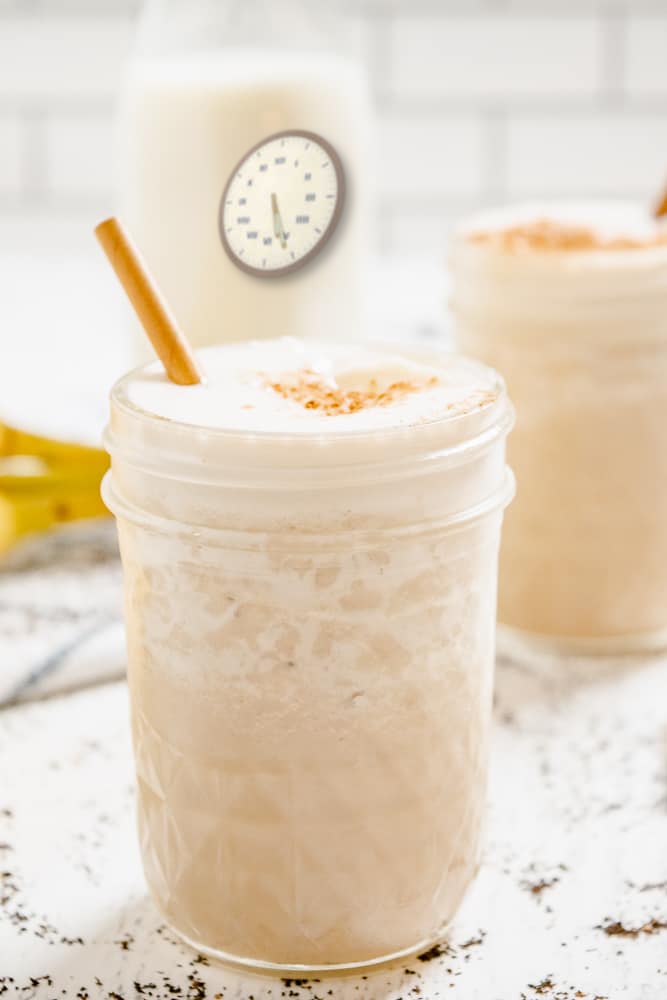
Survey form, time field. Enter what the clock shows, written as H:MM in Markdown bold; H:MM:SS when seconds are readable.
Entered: **5:26**
